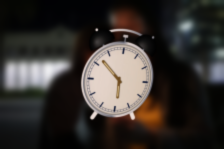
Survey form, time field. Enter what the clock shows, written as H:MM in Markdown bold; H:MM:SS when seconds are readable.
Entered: **5:52**
